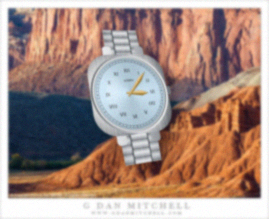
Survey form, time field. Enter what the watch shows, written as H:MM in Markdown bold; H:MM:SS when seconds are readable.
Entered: **3:07**
